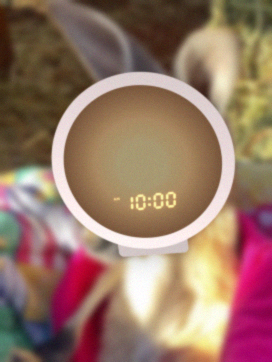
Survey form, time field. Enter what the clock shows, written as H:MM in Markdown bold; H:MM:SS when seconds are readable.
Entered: **10:00**
